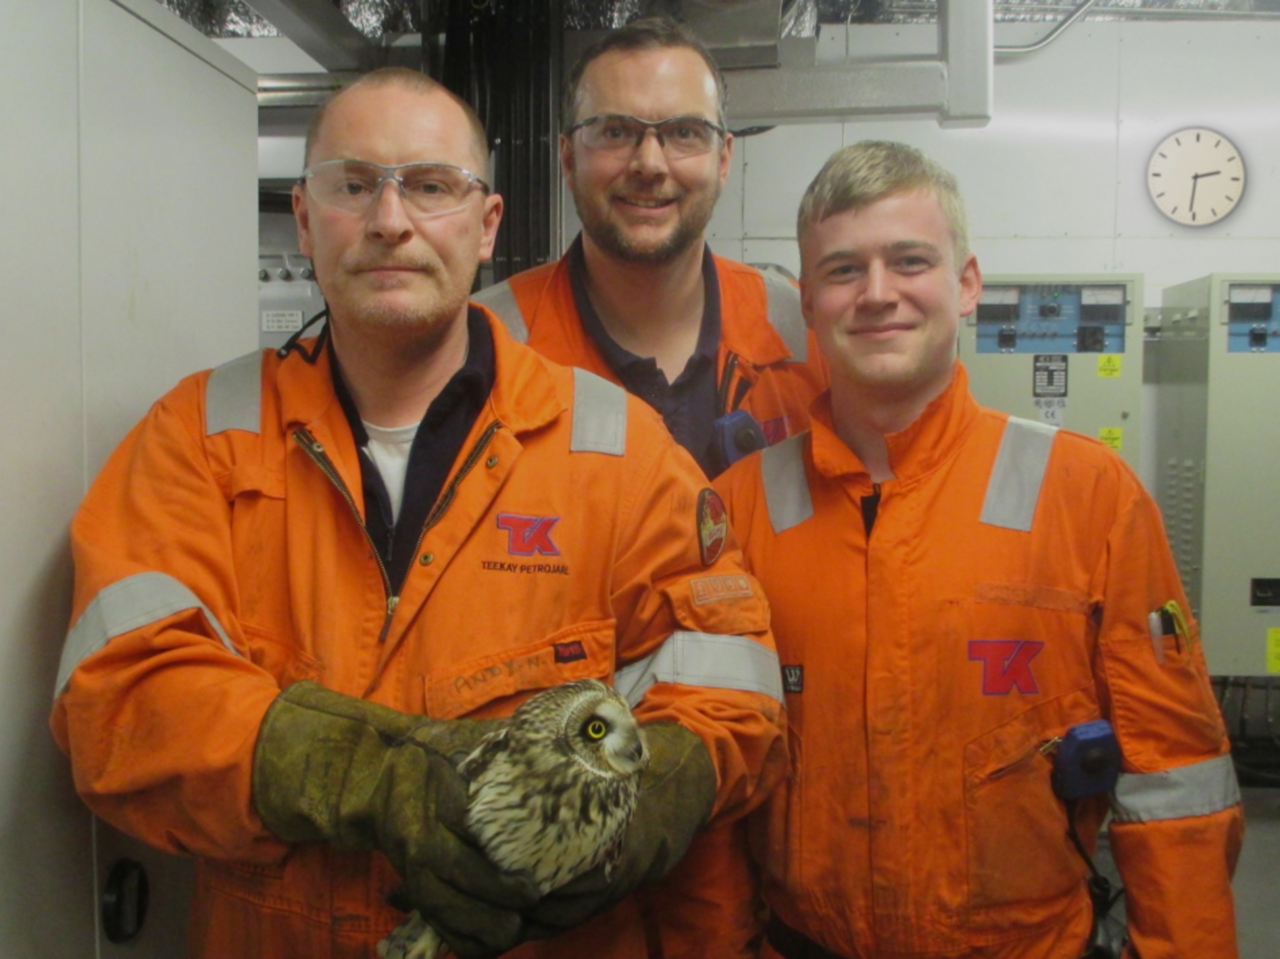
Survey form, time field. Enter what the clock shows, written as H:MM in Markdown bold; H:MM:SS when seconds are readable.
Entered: **2:31**
